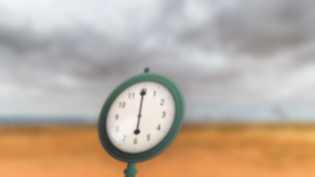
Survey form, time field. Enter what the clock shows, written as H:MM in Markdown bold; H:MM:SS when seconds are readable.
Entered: **6:00**
